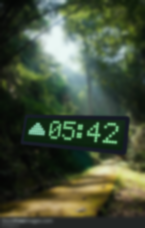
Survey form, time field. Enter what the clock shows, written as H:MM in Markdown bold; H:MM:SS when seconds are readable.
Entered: **5:42**
